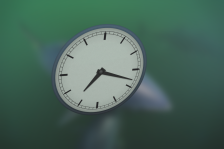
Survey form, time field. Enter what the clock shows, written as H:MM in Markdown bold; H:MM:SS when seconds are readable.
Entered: **7:18**
